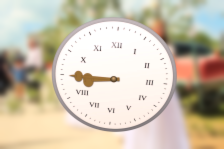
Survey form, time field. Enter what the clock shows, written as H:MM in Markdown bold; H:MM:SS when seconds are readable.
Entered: **8:45**
